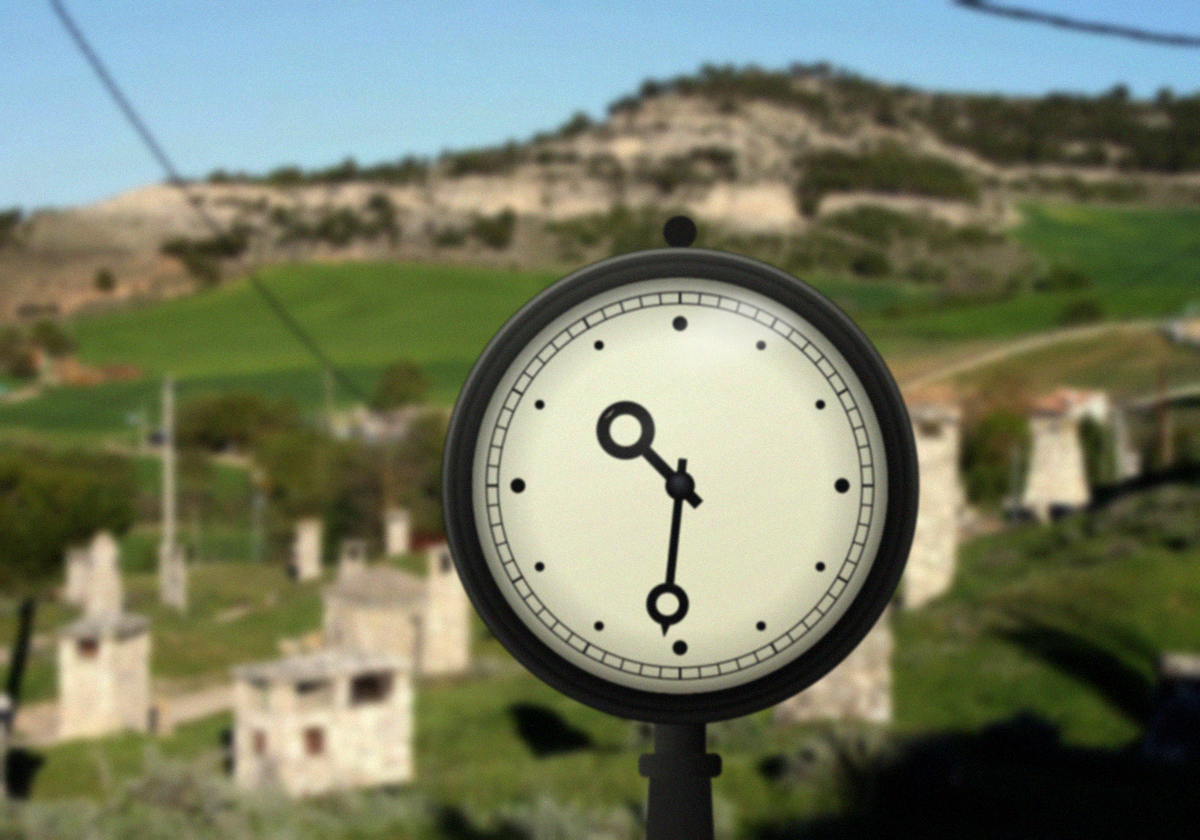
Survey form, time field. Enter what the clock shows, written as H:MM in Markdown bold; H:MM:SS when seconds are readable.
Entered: **10:31**
